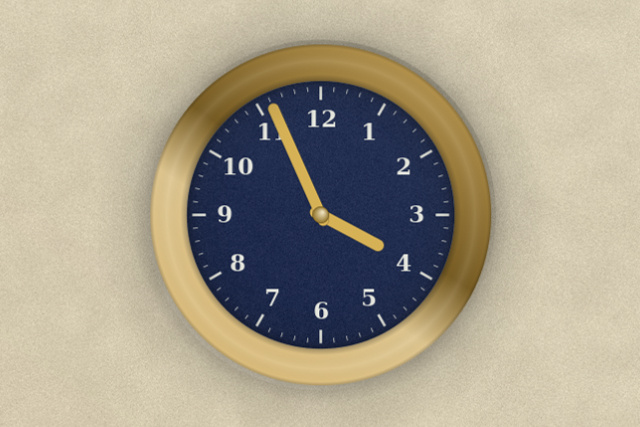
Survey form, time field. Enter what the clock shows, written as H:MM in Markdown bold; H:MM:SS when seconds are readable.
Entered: **3:56**
